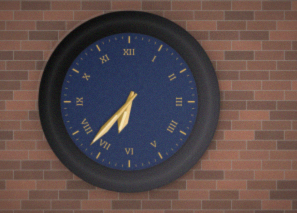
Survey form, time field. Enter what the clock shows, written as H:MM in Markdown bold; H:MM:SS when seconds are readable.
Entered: **6:37**
